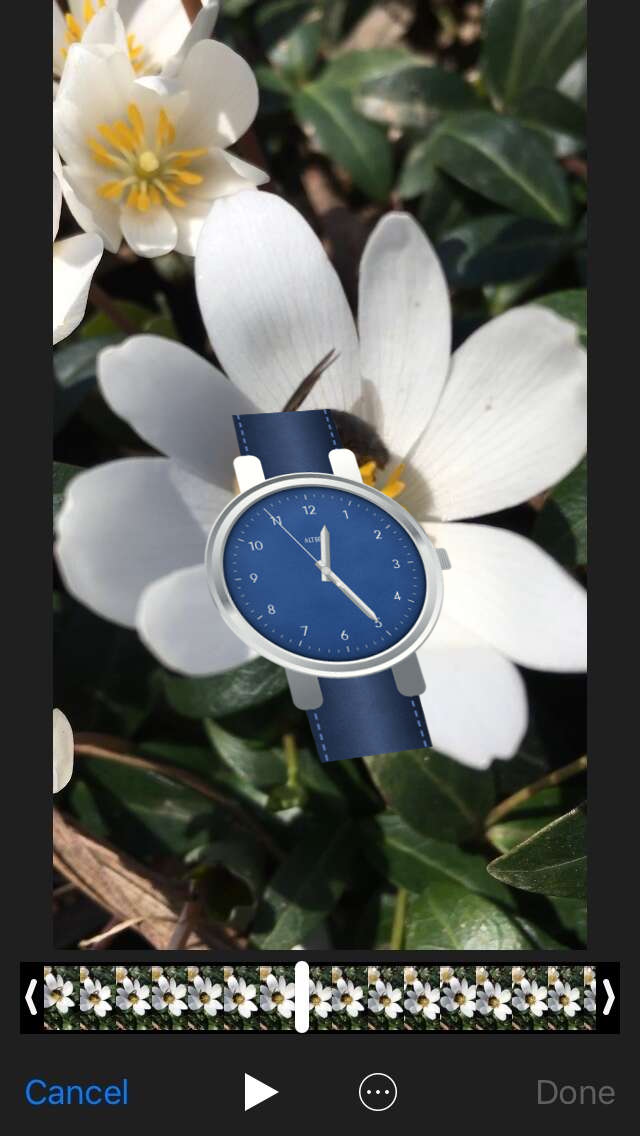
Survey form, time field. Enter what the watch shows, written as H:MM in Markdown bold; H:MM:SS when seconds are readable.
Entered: **12:24:55**
